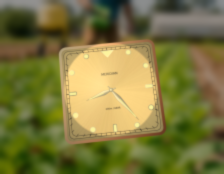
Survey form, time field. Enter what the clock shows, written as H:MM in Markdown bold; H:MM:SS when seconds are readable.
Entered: **8:24**
